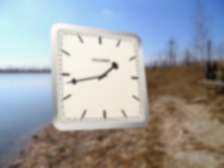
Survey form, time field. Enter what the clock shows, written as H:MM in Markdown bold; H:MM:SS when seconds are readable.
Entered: **1:43**
